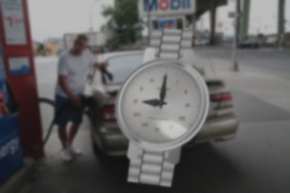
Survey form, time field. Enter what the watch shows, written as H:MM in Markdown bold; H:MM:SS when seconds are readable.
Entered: **9:00**
